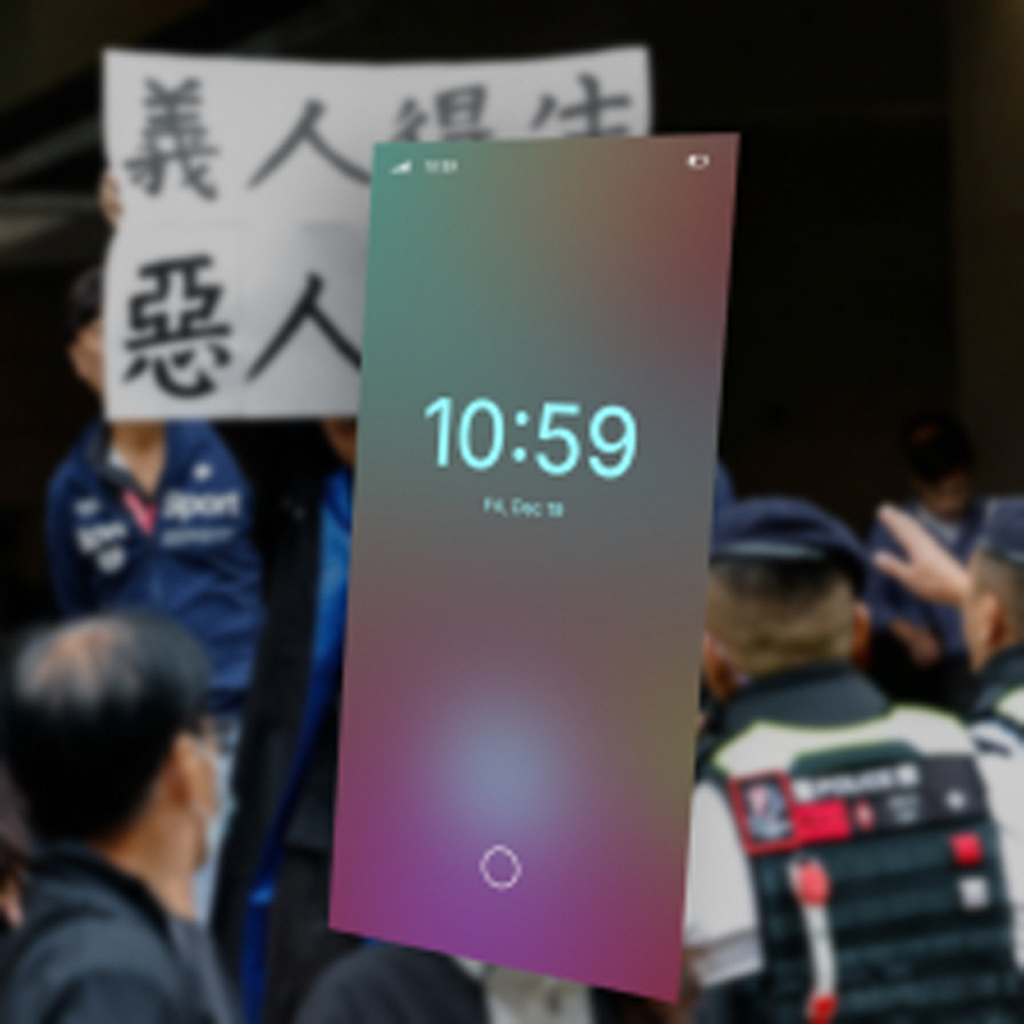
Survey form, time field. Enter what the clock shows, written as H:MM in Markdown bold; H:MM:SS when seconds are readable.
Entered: **10:59**
